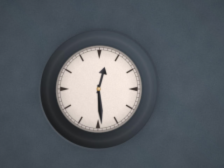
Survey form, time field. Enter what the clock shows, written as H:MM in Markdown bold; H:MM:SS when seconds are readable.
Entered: **12:29**
